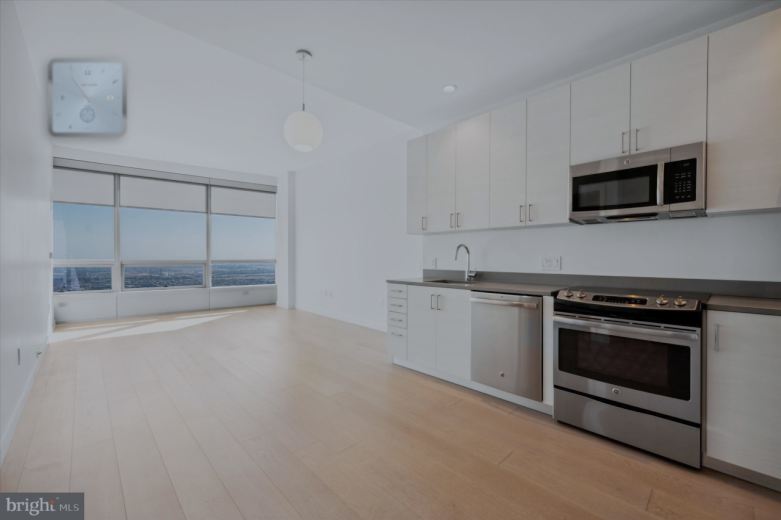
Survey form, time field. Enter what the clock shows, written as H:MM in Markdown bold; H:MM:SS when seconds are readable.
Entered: **10:54**
